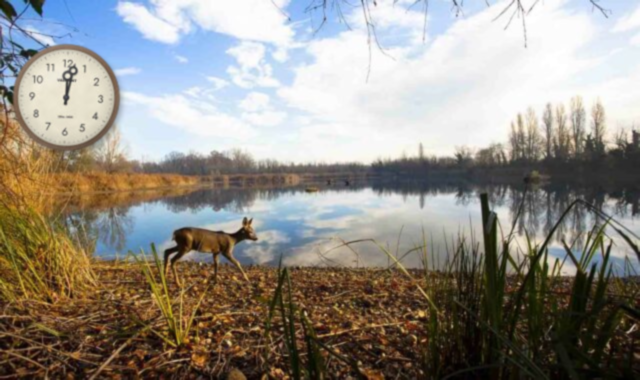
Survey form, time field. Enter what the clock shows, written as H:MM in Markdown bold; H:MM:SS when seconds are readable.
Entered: **12:02**
